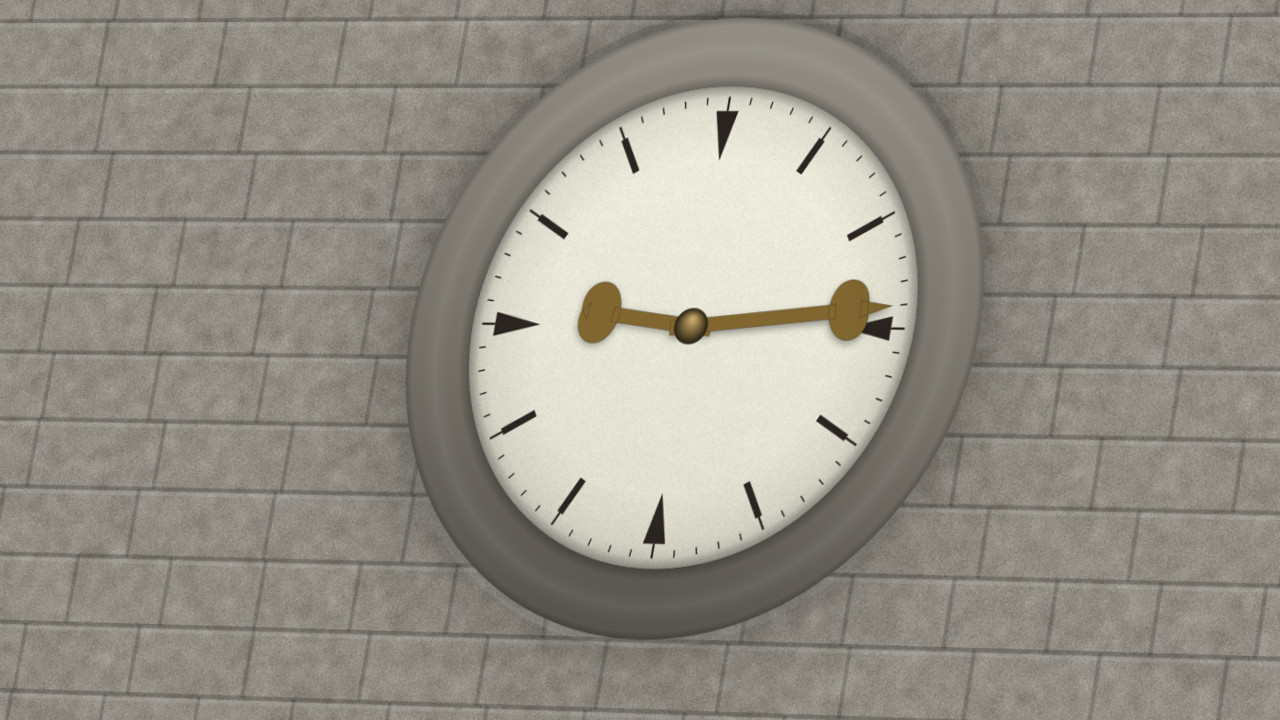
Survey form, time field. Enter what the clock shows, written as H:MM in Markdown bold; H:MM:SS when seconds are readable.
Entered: **9:14**
